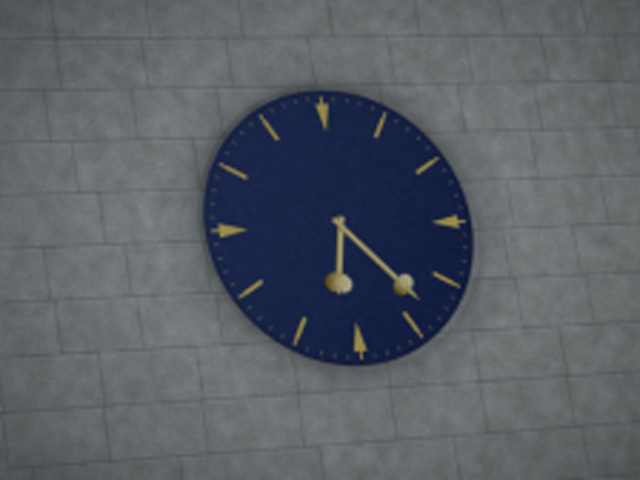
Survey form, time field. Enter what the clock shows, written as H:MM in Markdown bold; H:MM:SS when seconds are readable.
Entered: **6:23**
